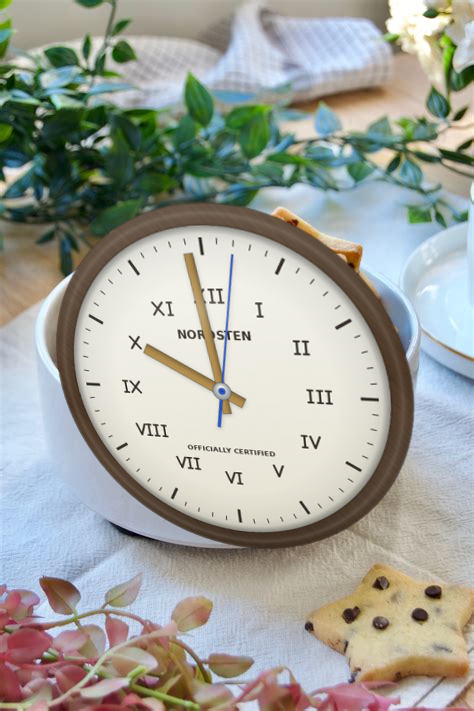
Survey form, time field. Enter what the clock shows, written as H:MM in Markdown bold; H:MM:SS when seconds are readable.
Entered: **9:59:02**
